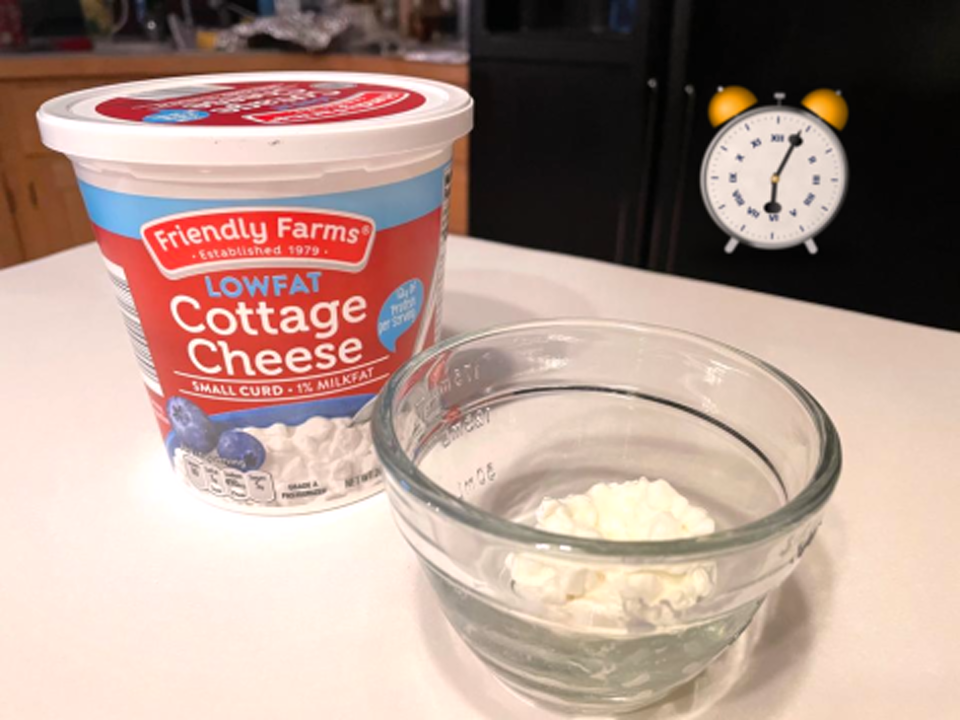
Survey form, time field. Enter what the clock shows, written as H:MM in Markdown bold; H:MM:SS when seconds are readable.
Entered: **6:04**
